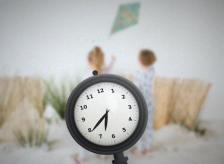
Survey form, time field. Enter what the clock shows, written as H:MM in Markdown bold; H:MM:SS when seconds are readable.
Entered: **6:39**
